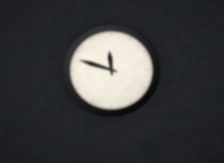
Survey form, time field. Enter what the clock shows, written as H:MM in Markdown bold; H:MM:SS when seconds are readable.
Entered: **11:48**
